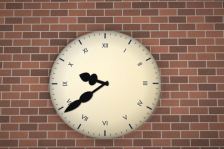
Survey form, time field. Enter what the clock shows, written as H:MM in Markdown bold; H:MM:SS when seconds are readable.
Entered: **9:39**
